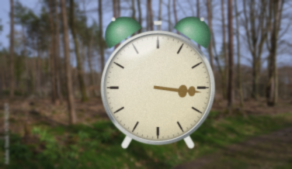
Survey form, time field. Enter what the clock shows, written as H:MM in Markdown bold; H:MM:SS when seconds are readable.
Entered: **3:16**
